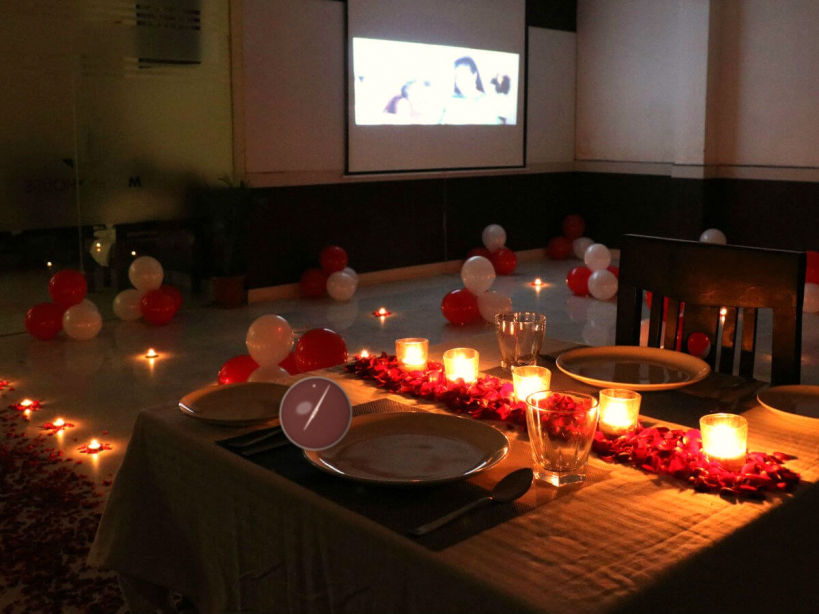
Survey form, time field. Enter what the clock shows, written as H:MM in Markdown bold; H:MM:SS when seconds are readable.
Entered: **7:05**
